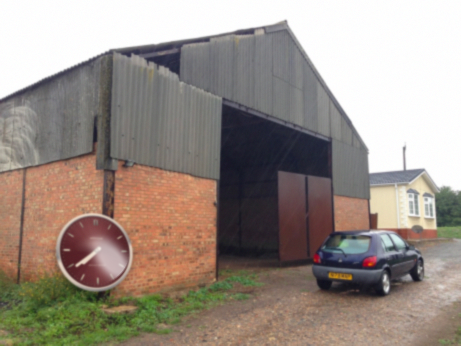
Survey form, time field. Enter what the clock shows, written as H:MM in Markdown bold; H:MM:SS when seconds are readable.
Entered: **7:39**
